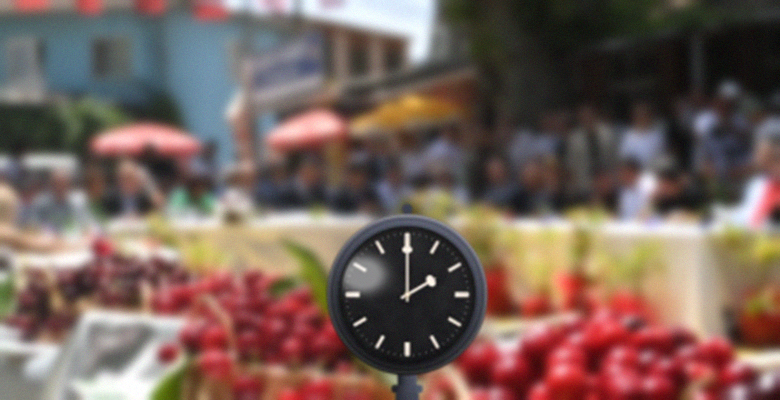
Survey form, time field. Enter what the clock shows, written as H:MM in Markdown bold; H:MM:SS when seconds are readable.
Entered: **2:00**
